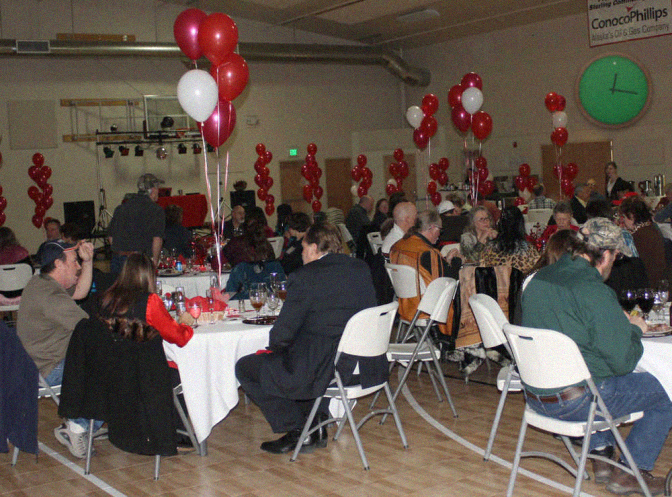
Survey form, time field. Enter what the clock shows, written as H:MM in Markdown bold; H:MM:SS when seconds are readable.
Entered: **12:16**
